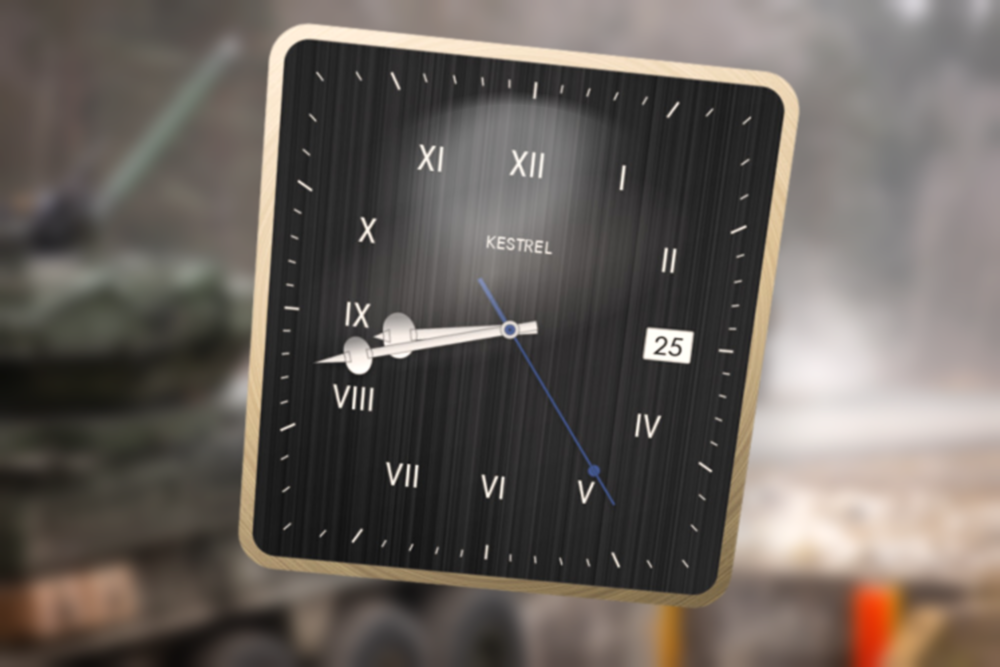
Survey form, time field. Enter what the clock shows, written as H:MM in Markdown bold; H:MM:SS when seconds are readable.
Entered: **8:42:24**
